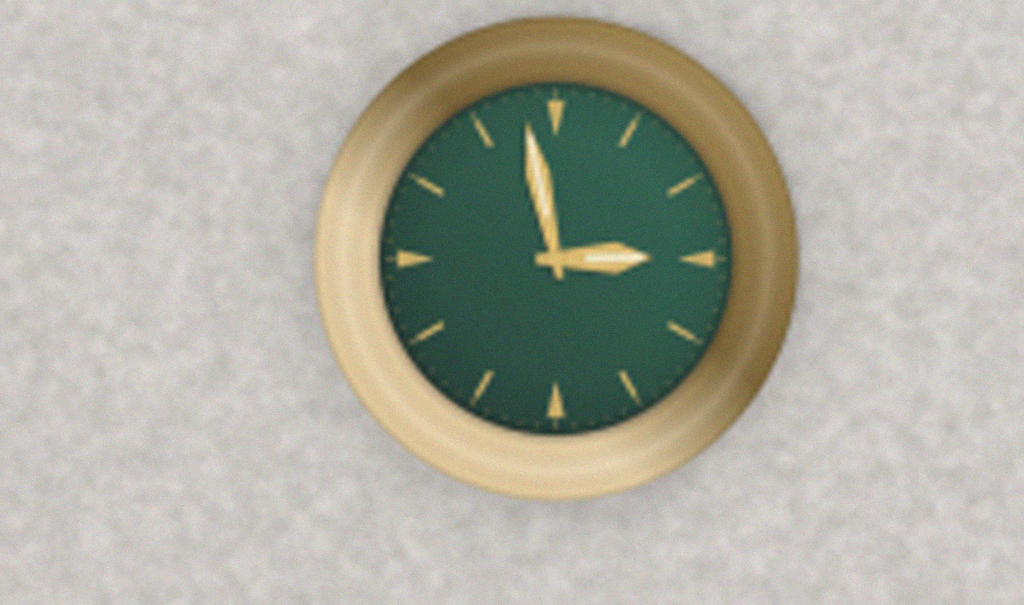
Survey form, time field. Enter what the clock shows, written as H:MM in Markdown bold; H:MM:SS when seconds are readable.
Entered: **2:58**
